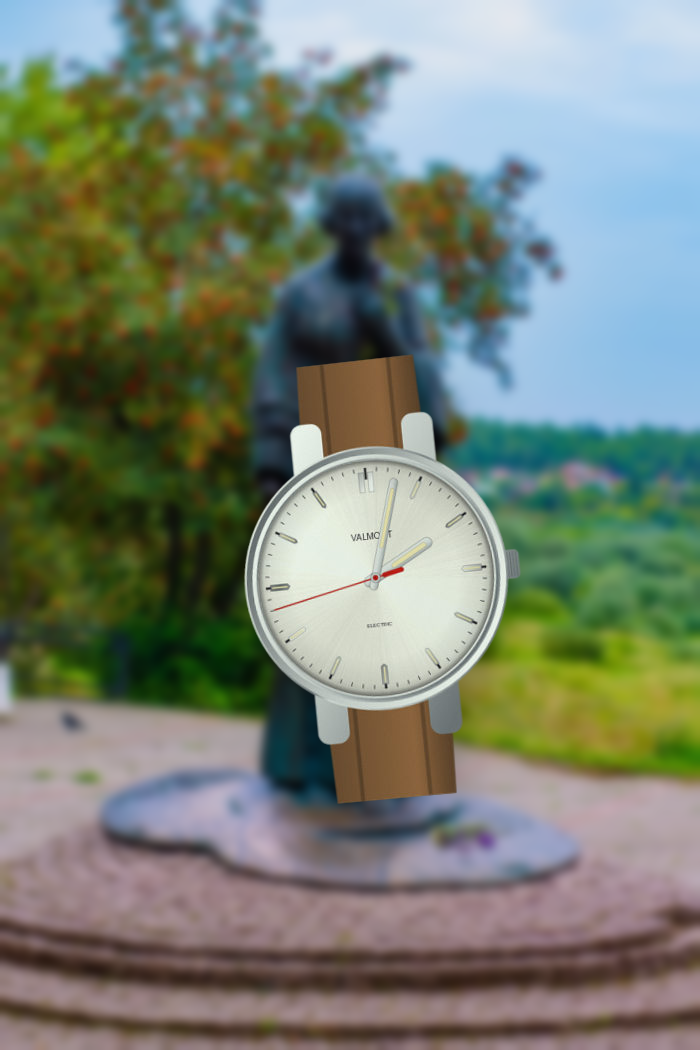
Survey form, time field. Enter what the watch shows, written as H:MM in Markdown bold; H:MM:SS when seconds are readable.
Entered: **2:02:43**
